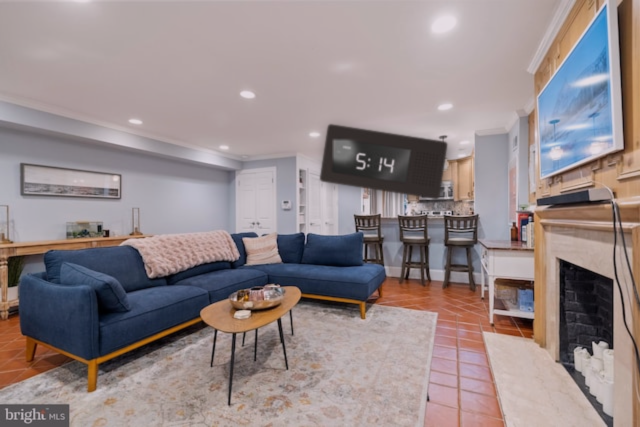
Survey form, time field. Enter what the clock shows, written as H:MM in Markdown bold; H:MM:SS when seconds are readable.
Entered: **5:14**
